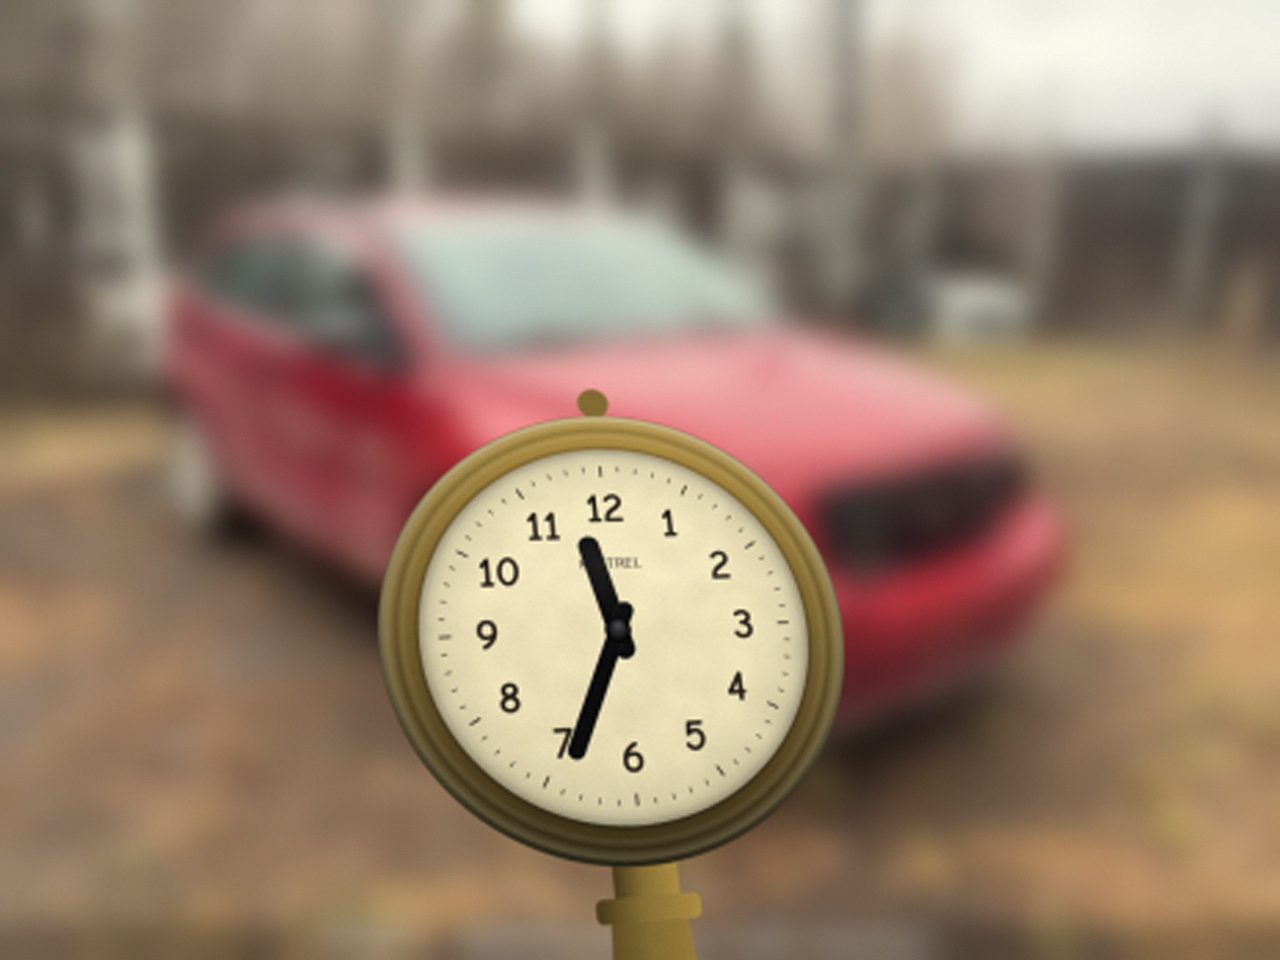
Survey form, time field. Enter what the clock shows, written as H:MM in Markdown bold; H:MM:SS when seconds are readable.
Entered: **11:34**
